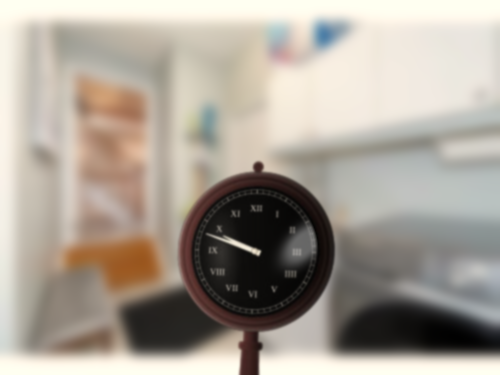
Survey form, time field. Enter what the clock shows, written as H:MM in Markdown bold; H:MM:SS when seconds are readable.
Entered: **9:48**
